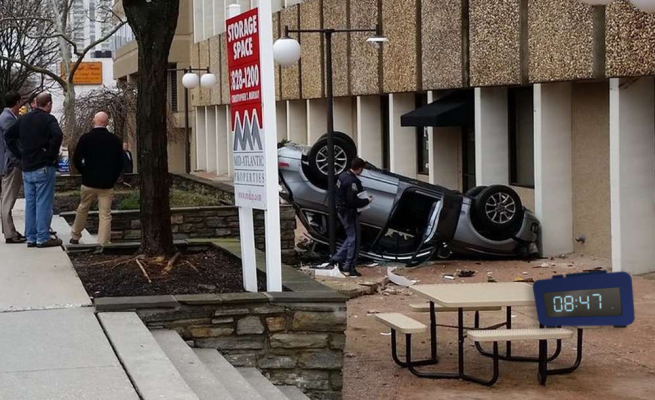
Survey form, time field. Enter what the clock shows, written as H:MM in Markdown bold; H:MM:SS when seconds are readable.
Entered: **8:47**
